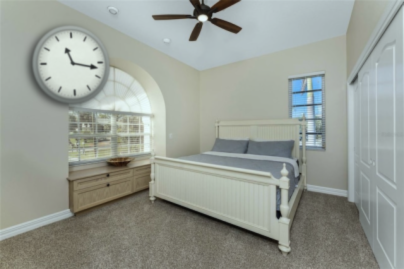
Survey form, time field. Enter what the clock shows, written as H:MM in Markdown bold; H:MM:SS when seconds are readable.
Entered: **11:17**
